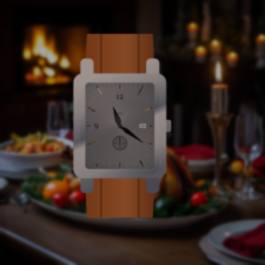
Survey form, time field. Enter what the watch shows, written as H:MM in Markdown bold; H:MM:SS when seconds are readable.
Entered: **11:21**
